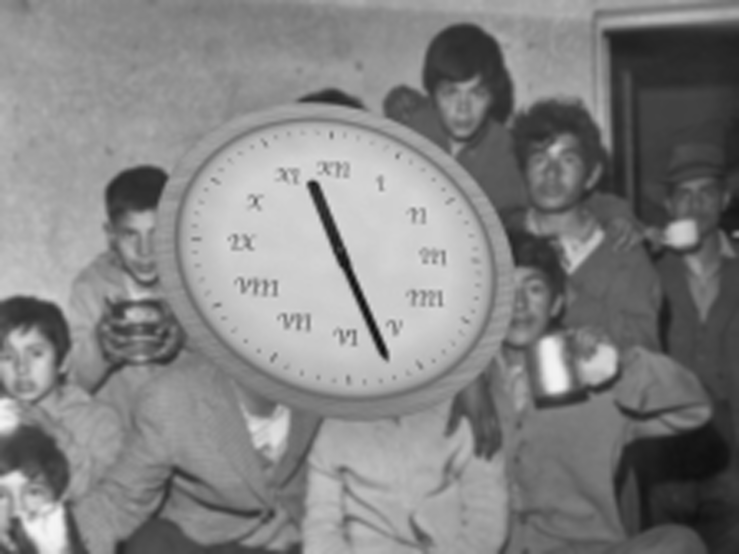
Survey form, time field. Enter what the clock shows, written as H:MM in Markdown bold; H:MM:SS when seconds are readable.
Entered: **11:27**
